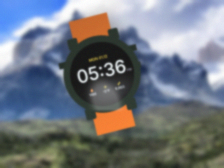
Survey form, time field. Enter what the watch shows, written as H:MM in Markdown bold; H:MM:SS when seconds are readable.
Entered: **5:36**
